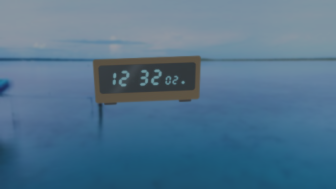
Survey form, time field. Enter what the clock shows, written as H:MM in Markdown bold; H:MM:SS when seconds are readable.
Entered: **12:32:02**
